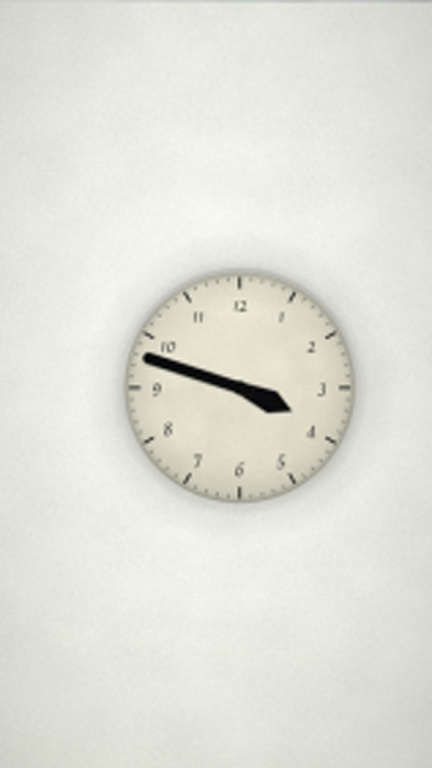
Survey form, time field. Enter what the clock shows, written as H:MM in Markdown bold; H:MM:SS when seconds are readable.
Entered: **3:48**
